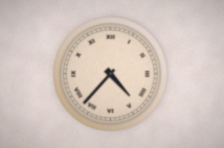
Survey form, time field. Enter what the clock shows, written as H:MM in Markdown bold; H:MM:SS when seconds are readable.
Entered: **4:37**
